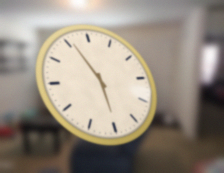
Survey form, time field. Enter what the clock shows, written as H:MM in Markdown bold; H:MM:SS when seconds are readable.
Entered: **5:56**
